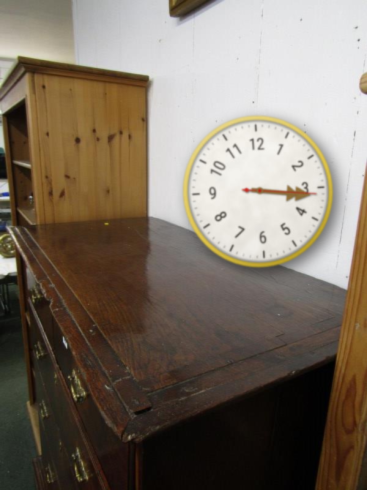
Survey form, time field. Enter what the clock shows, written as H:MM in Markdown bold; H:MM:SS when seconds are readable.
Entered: **3:16:16**
